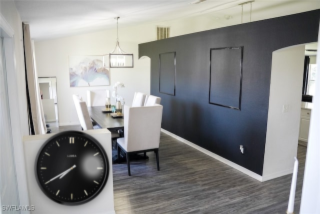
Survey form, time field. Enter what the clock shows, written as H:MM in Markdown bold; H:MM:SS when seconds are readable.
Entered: **7:40**
